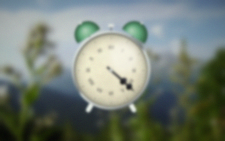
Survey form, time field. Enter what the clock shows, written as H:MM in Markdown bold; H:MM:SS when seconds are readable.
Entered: **4:22**
